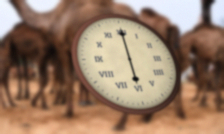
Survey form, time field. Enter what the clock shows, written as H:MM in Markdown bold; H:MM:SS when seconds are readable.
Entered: **6:00**
